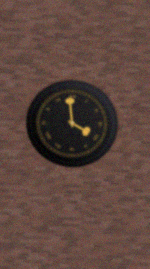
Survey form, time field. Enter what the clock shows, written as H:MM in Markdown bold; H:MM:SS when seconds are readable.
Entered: **3:59**
